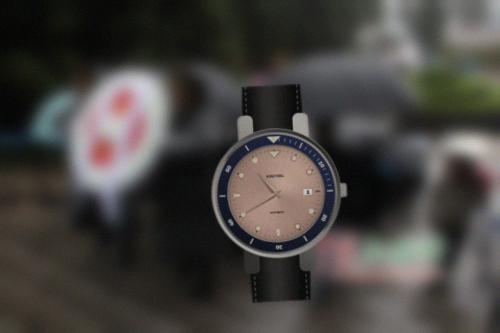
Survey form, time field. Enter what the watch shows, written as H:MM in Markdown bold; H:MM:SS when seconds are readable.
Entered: **10:40**
